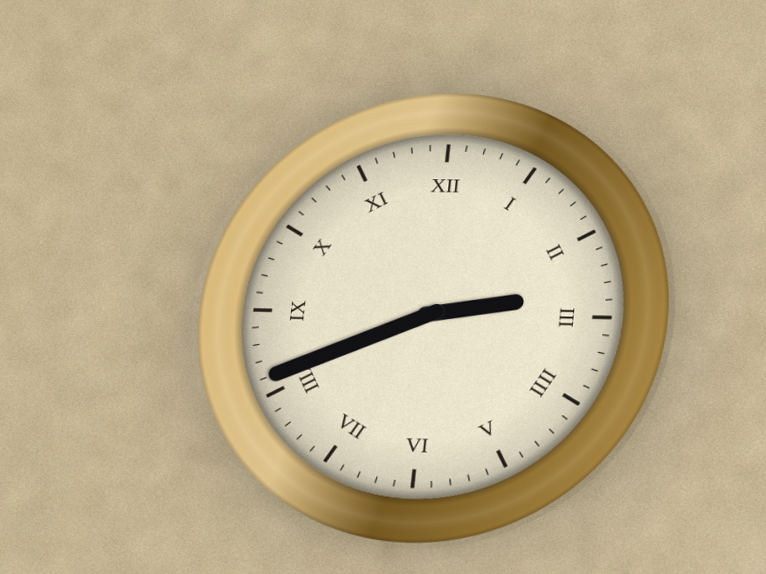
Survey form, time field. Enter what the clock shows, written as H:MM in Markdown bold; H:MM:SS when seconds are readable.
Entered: **2:41**
